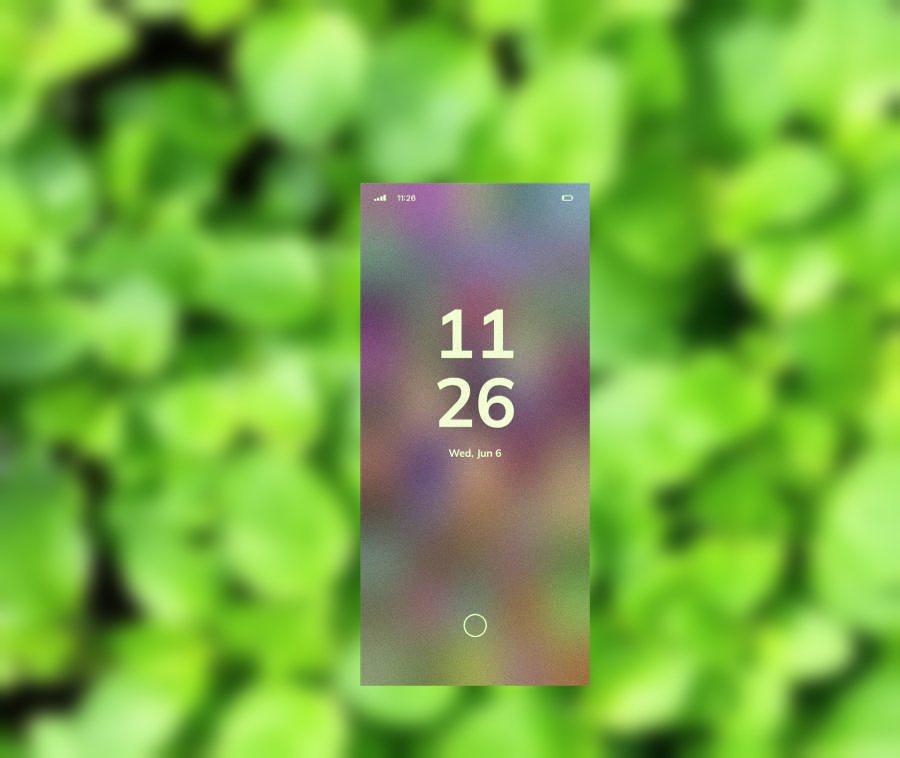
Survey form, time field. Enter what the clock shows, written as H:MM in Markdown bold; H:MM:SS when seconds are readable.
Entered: **11:26**
